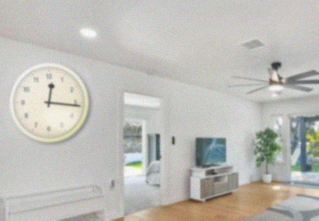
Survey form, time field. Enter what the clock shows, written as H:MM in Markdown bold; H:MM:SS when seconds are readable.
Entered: **12:16**
